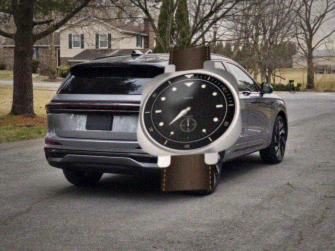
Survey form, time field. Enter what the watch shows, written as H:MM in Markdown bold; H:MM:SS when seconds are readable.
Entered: **7:38**
